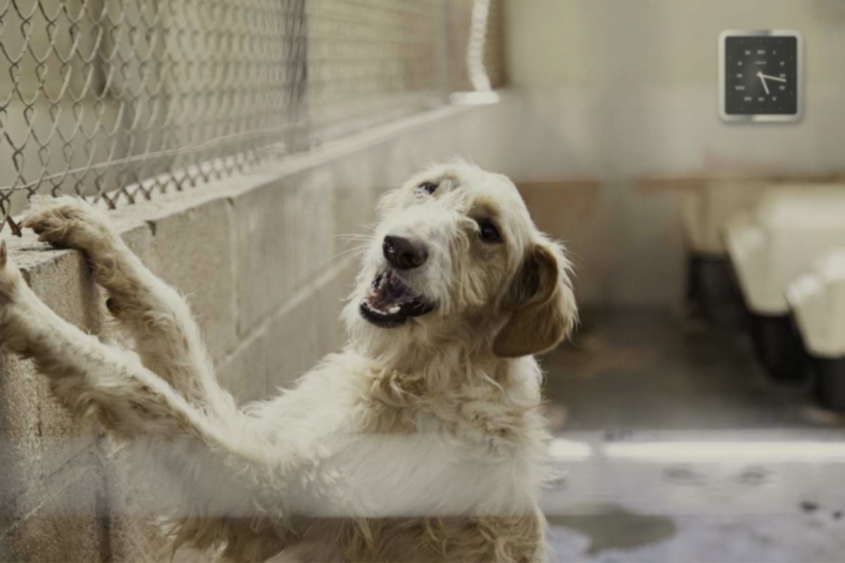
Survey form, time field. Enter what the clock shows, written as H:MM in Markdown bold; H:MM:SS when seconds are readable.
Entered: **5:17**
